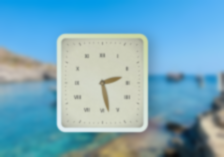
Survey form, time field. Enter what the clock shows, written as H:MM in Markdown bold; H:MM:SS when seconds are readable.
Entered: **2:28**
